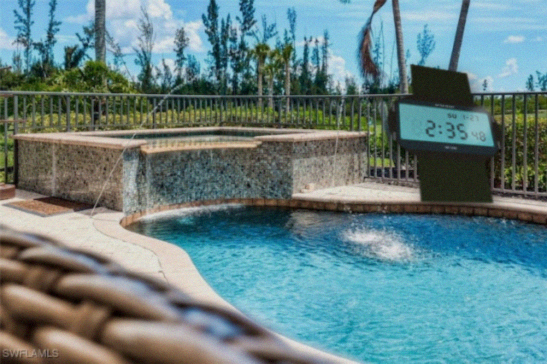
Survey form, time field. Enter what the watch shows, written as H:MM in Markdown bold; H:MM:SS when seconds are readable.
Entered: **2:35:48**
